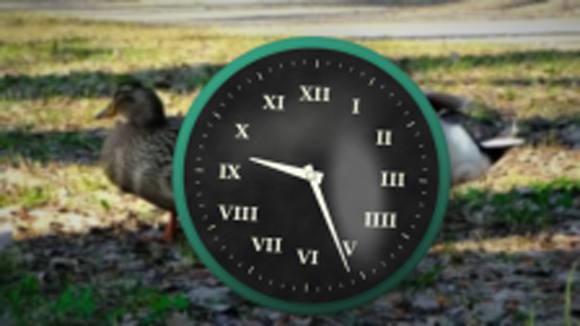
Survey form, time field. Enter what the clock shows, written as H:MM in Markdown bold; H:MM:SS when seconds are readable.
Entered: **9:26**
